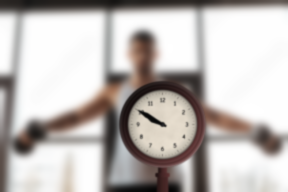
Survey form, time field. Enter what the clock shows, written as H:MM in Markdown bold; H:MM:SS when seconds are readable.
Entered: **9:50**
